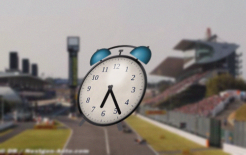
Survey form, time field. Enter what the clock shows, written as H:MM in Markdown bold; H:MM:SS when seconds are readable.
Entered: **6:24**
